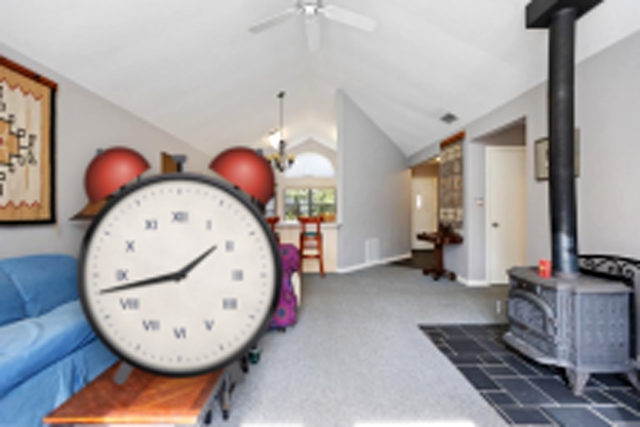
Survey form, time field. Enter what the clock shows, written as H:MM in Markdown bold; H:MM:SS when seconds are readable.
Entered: **1:43**
